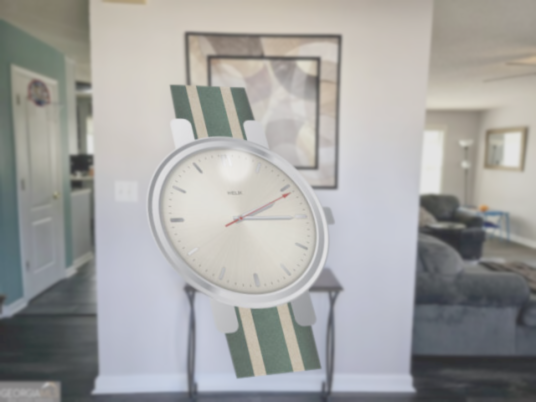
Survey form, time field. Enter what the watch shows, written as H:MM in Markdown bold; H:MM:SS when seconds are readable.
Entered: **2:15:11**
